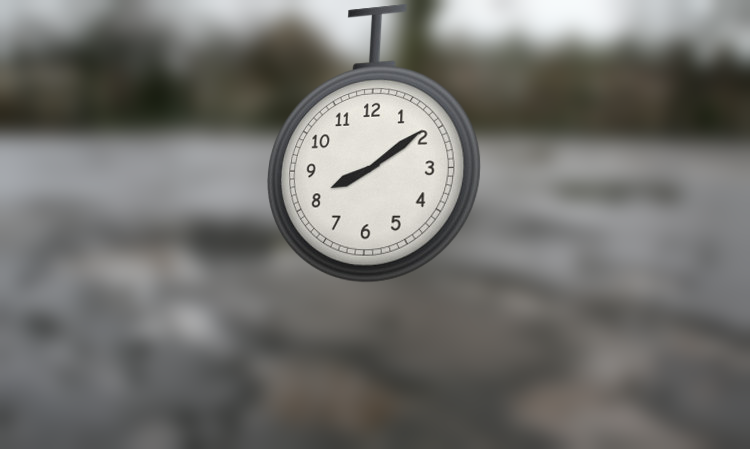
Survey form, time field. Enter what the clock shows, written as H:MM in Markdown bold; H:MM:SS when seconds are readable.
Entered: **8:09**
